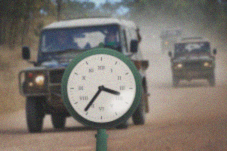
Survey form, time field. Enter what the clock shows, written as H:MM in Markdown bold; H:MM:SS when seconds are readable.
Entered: **3:36**
